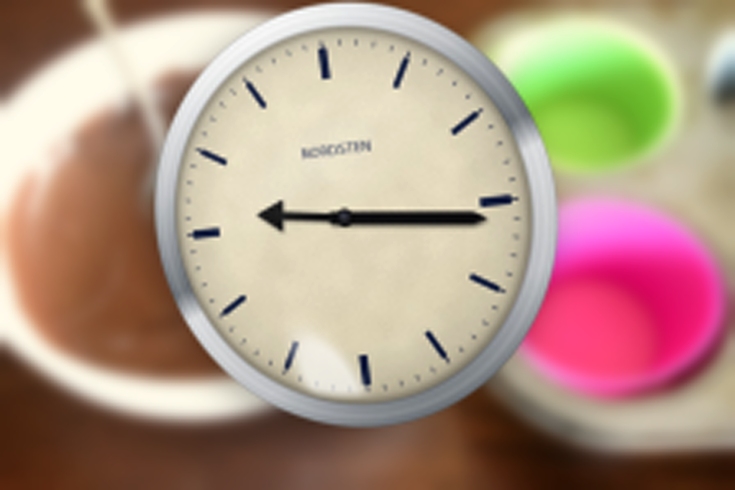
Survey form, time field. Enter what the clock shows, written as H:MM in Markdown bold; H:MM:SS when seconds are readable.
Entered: **9:16**
